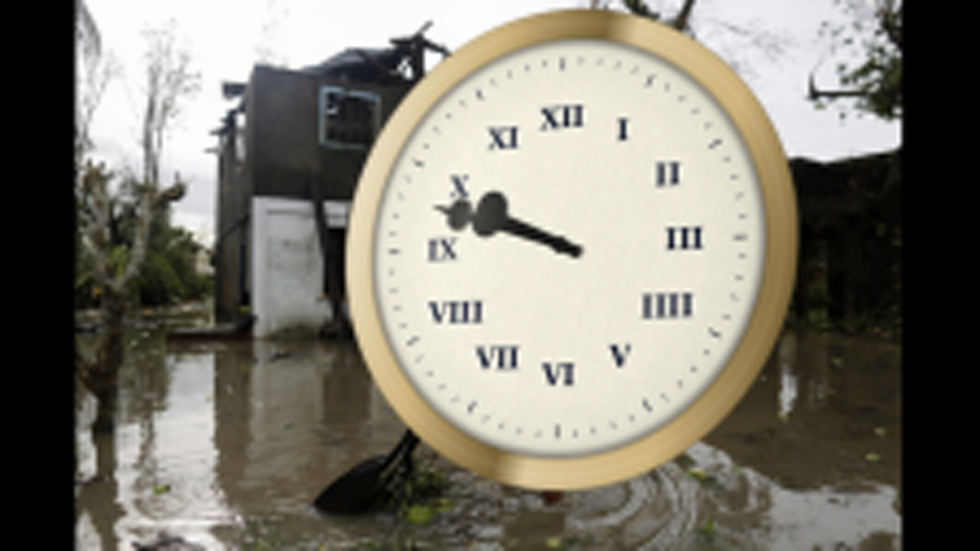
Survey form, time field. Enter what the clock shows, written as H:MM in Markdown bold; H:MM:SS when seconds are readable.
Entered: **9:48**
